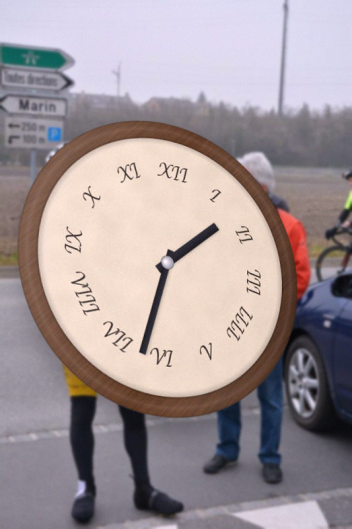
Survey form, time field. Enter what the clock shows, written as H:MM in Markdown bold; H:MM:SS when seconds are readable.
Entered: **1:32**
